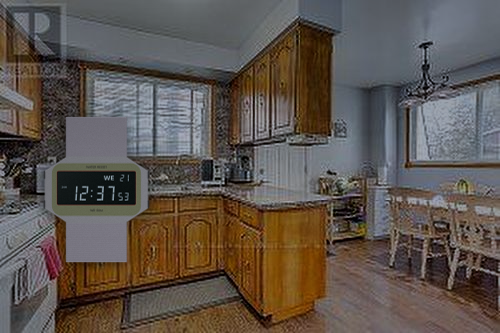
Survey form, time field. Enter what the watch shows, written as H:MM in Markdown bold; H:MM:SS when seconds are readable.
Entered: **12:37:53**
